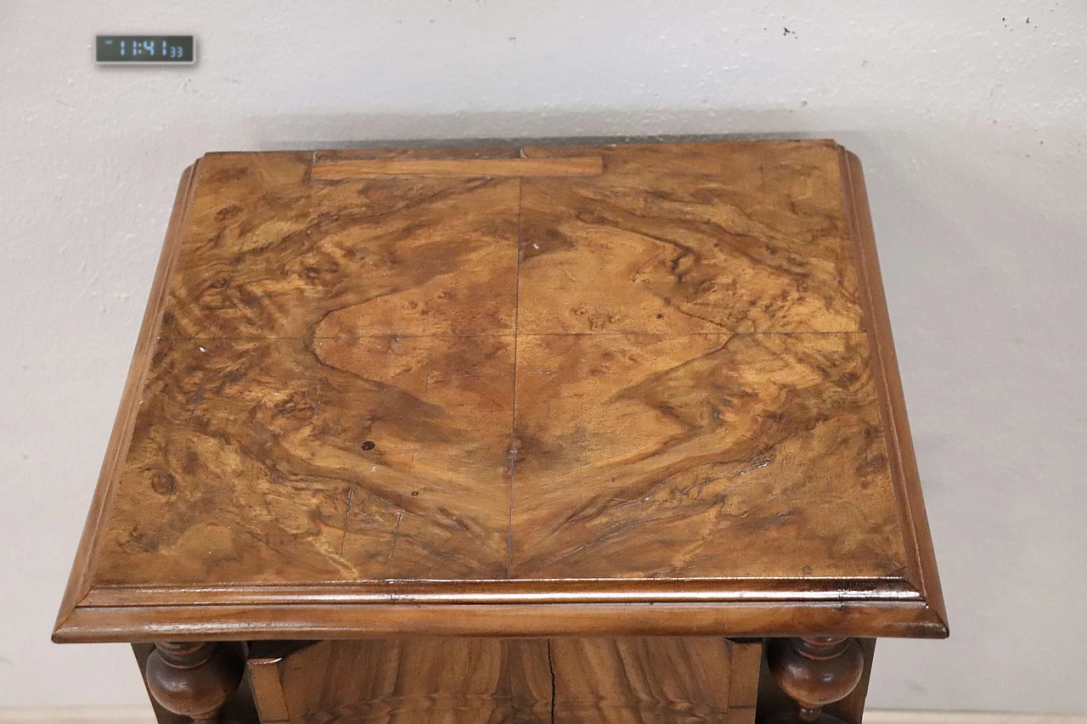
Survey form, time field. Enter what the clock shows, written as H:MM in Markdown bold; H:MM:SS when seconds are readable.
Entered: **11:41**
